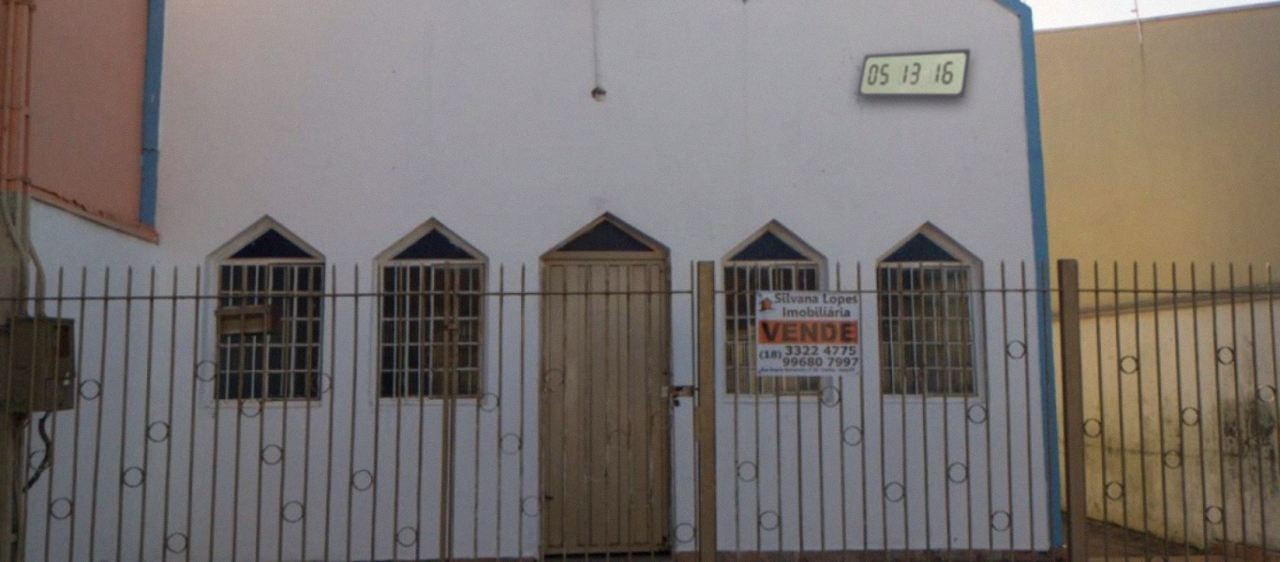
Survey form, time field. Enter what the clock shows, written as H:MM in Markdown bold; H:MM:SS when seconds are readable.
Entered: **5:13:16**
